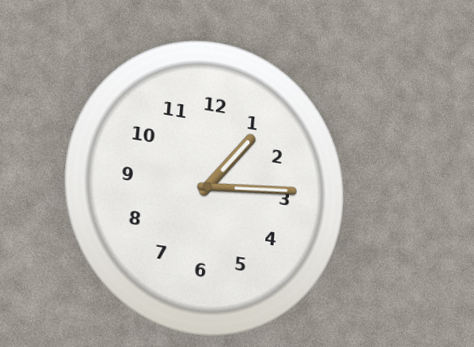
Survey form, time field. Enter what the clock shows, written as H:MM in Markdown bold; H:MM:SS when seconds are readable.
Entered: **1:14**
